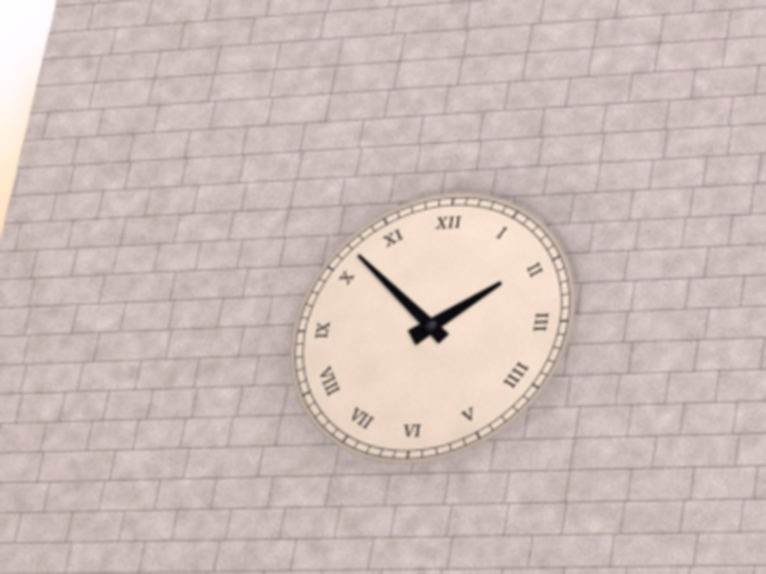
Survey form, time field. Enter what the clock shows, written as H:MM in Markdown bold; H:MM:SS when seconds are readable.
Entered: **1:52**
